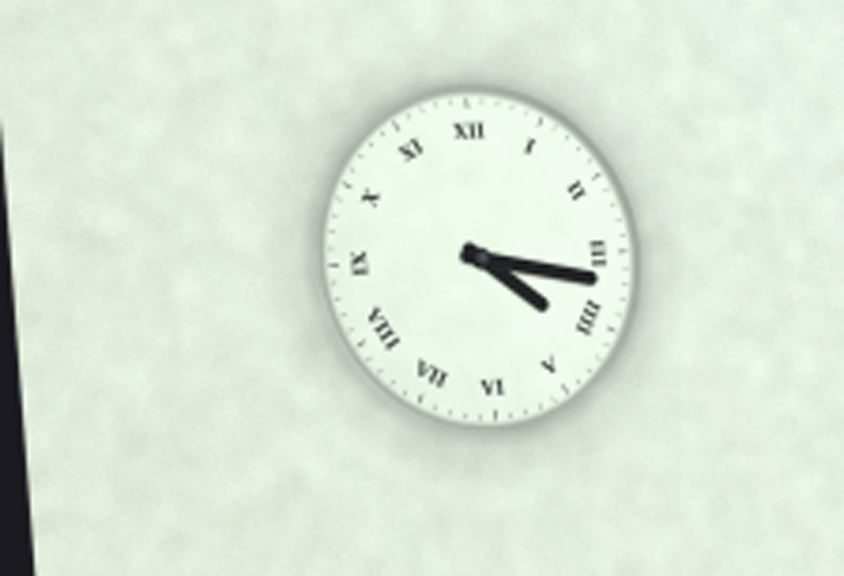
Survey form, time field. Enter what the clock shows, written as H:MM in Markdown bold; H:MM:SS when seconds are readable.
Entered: **4:17**
